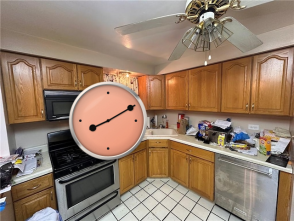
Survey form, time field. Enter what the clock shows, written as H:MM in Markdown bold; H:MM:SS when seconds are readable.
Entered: **8:10**
